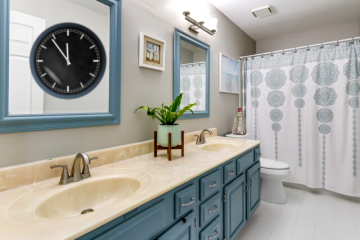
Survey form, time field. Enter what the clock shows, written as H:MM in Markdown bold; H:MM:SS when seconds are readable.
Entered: **11:54**
